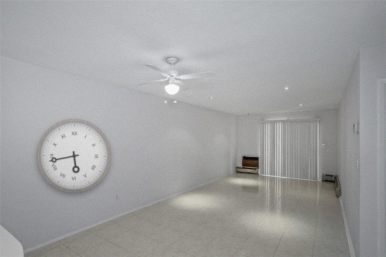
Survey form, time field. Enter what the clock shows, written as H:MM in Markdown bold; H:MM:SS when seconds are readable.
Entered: **5:43**
